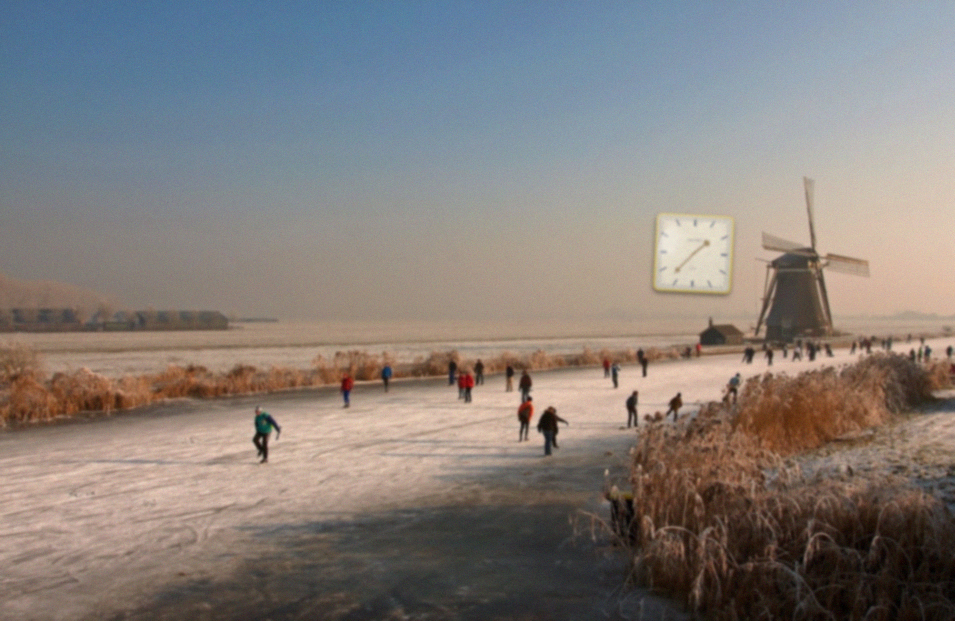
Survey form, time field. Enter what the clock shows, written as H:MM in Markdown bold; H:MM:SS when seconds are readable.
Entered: **1:37**
